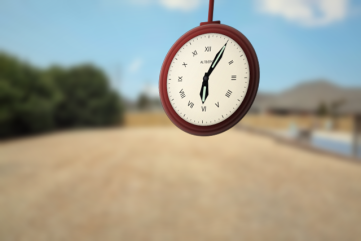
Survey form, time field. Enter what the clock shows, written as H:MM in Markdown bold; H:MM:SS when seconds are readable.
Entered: **6:05**
